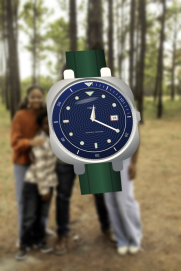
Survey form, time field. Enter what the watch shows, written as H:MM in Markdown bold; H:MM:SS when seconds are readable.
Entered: **12:20**
